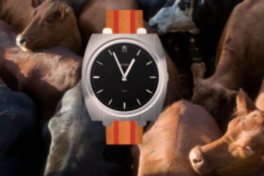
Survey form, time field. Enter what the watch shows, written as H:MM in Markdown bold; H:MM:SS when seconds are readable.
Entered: **12:56**
